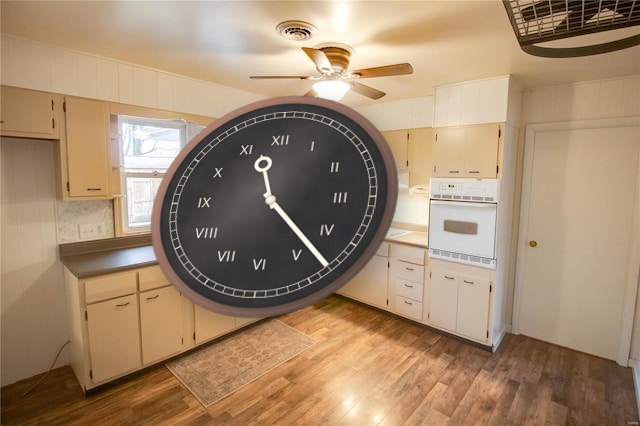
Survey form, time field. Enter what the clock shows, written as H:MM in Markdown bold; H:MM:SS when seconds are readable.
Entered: **11:23**
